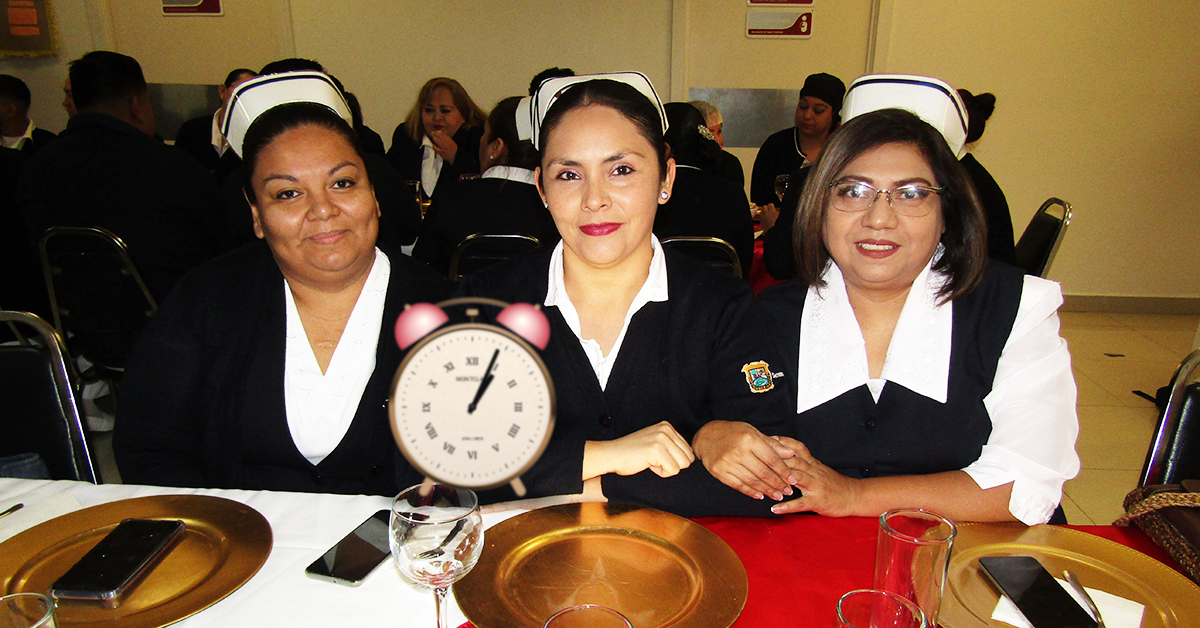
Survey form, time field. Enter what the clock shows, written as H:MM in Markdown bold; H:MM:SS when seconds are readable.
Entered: **1:04**
